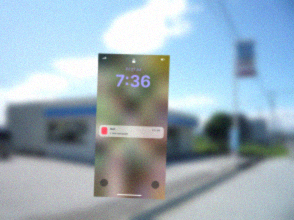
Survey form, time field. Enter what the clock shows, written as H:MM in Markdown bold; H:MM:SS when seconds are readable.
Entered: **7:36**
